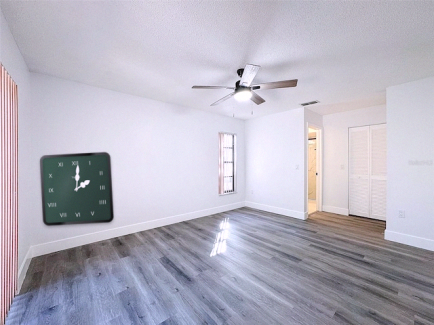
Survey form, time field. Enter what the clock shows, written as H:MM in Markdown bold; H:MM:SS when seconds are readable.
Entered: **2:01**
